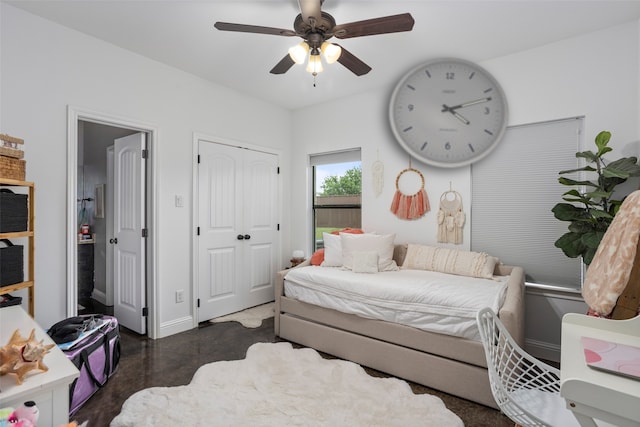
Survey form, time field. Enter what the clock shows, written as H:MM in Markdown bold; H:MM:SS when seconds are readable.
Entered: **4:12**
